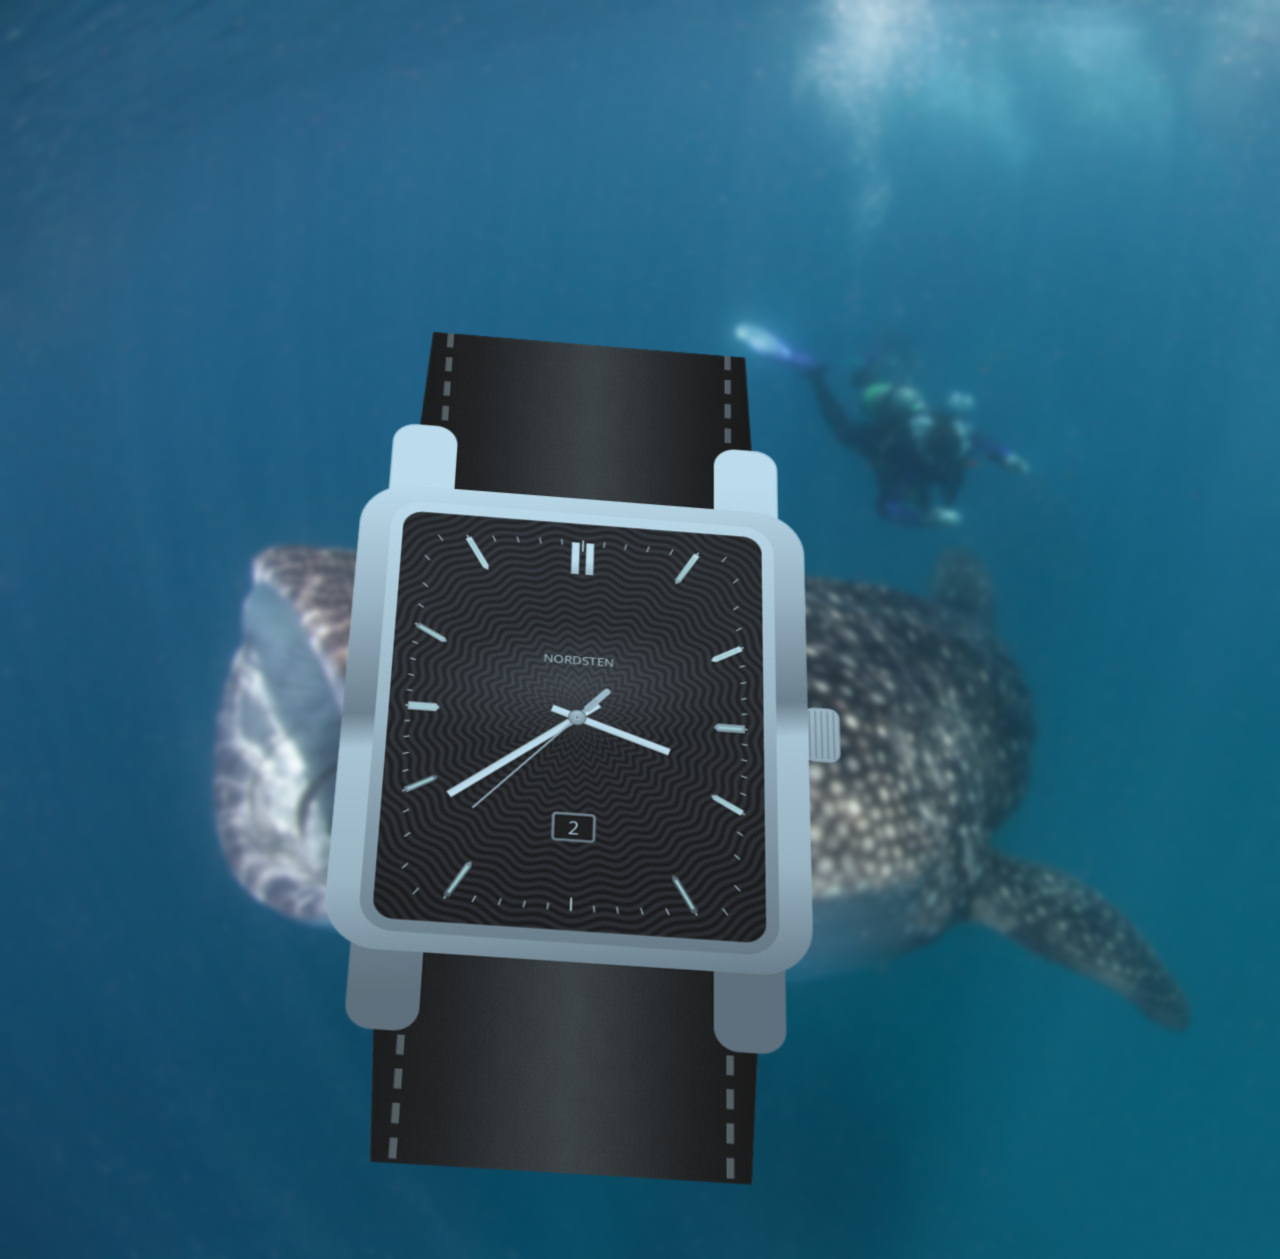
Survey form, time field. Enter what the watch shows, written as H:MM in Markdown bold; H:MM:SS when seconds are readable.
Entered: **3:38:37**
